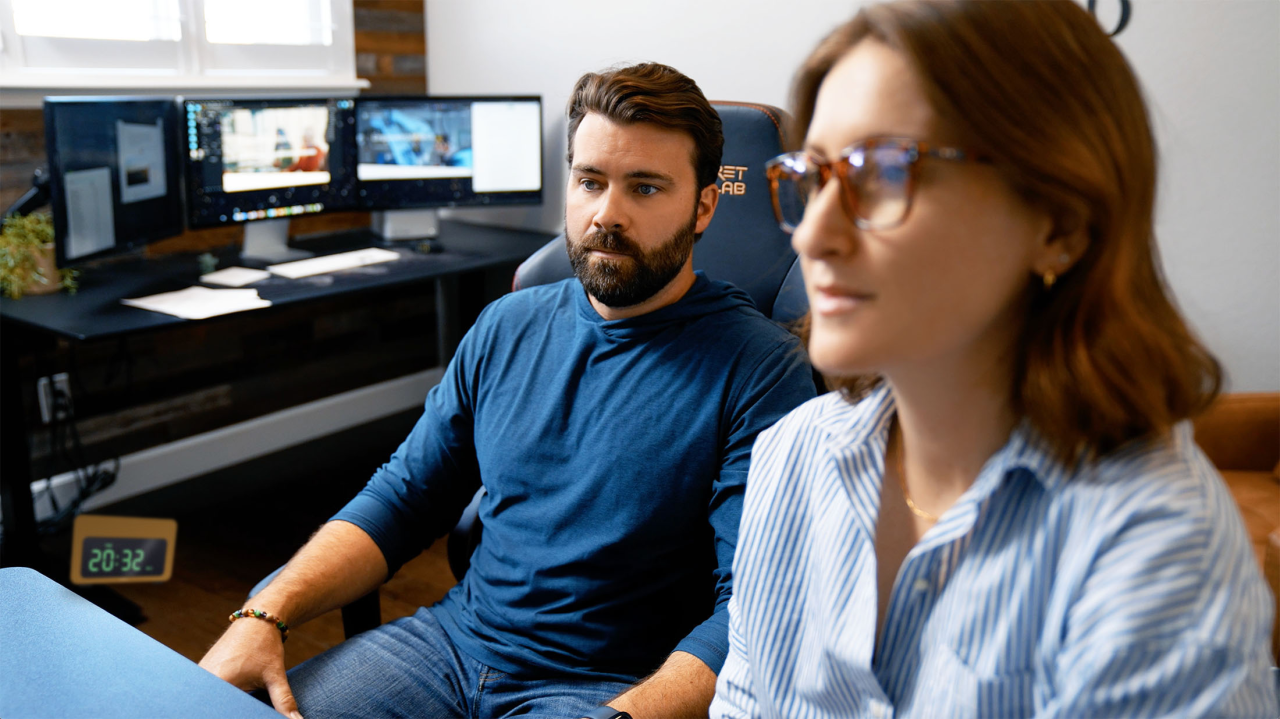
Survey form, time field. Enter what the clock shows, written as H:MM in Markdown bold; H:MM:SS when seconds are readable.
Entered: **20:32**
